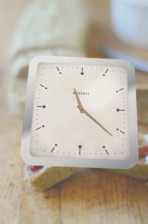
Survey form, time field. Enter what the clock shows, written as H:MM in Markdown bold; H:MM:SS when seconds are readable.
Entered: **11:22**
